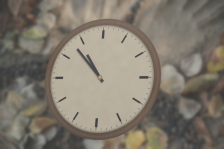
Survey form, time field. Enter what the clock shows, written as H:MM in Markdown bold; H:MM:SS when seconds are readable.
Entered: **10:53**
